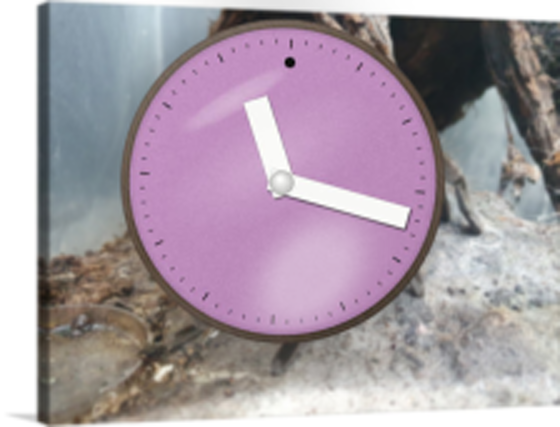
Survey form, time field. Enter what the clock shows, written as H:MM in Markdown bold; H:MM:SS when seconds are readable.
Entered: **11:17**
